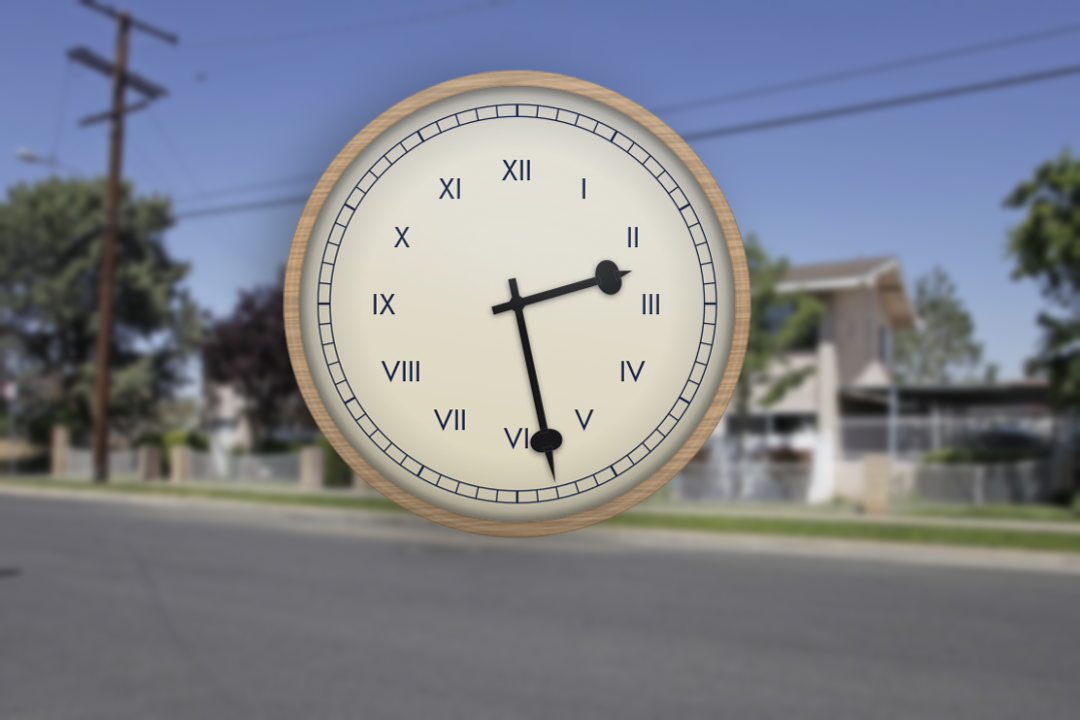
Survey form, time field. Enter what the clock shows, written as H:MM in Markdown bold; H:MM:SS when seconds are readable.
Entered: **2:28**
